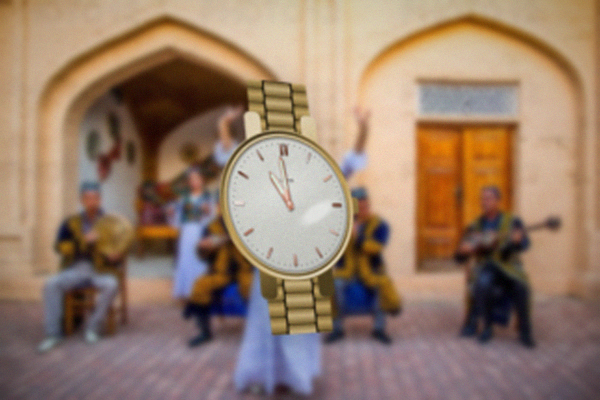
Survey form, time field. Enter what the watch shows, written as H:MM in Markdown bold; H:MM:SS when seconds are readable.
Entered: **10:59**
